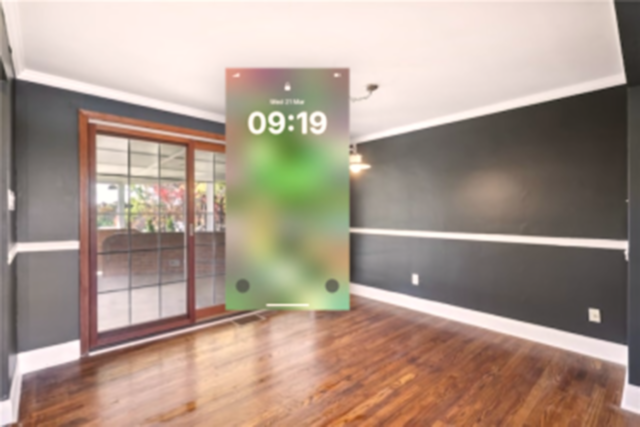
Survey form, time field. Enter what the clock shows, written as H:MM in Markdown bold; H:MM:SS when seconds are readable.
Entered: **9:19**
